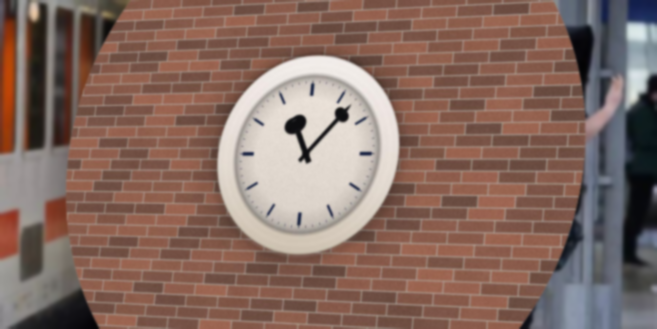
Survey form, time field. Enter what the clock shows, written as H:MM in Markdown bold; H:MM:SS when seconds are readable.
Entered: **11:07**
